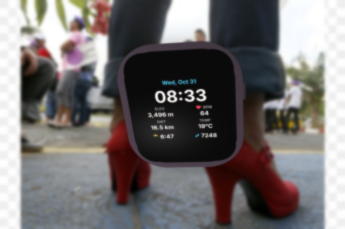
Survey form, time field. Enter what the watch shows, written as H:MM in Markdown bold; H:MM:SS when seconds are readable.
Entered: **8:33**
